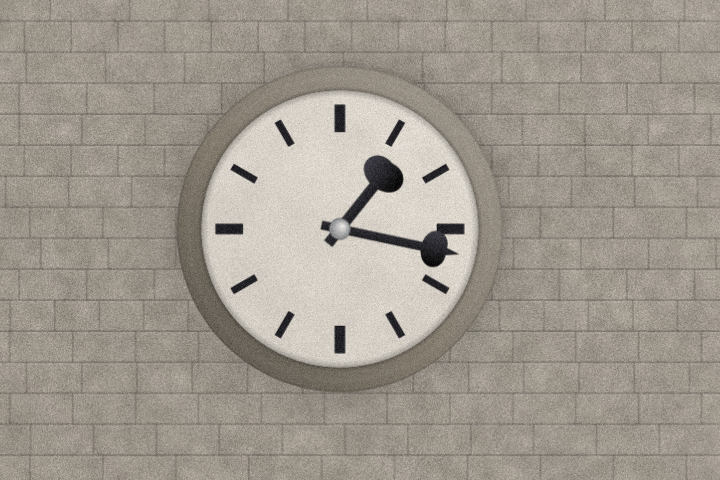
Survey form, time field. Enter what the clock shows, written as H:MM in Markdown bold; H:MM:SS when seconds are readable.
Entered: **1:17**
